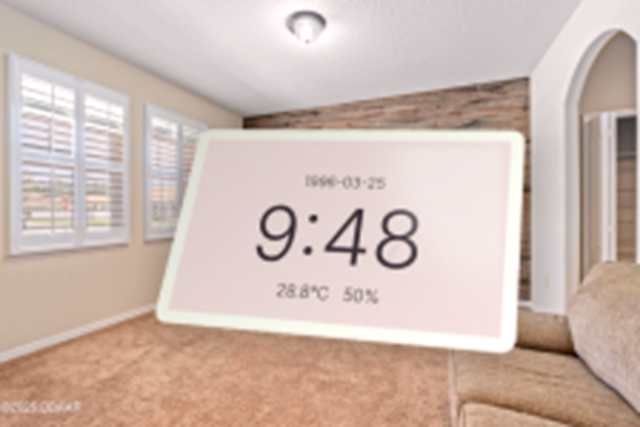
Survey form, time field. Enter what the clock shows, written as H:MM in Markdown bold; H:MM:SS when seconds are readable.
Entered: **9:48**
